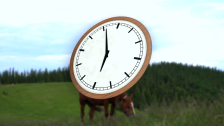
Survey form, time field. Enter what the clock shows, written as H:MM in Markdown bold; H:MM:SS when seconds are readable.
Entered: **5:56**
